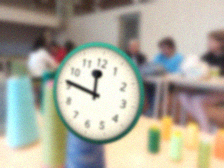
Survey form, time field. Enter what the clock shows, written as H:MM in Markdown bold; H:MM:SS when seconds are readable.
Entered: **11:46**
